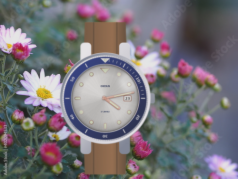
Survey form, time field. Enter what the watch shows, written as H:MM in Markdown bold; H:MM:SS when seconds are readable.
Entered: **4:13**
